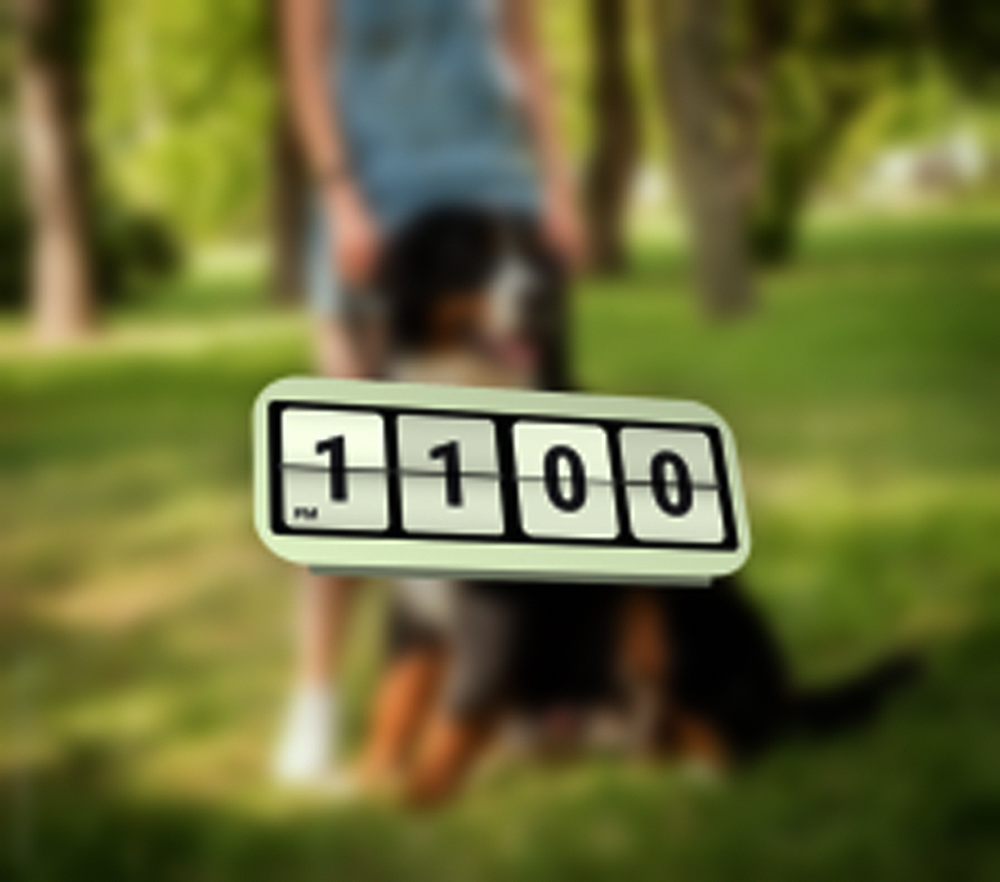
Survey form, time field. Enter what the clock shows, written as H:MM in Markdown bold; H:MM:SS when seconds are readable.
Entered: **11:00**
